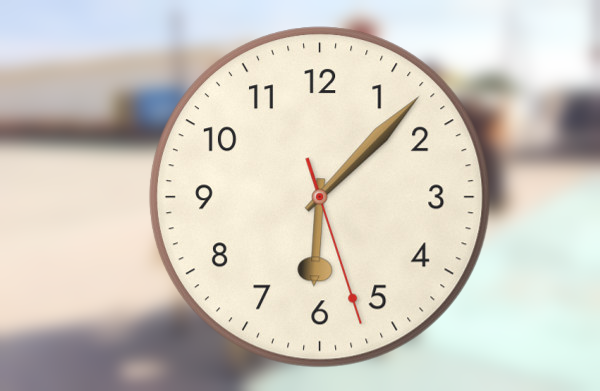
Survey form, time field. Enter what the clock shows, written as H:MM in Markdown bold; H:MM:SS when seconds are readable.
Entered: **6:07:27**
